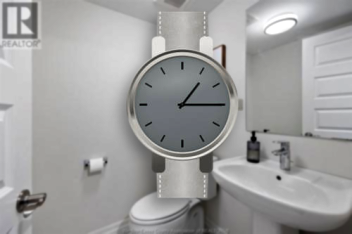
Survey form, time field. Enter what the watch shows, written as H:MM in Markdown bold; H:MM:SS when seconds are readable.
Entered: **1:15**
